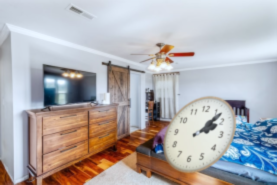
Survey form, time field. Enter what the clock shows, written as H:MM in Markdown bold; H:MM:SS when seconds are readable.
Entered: **2:07**
